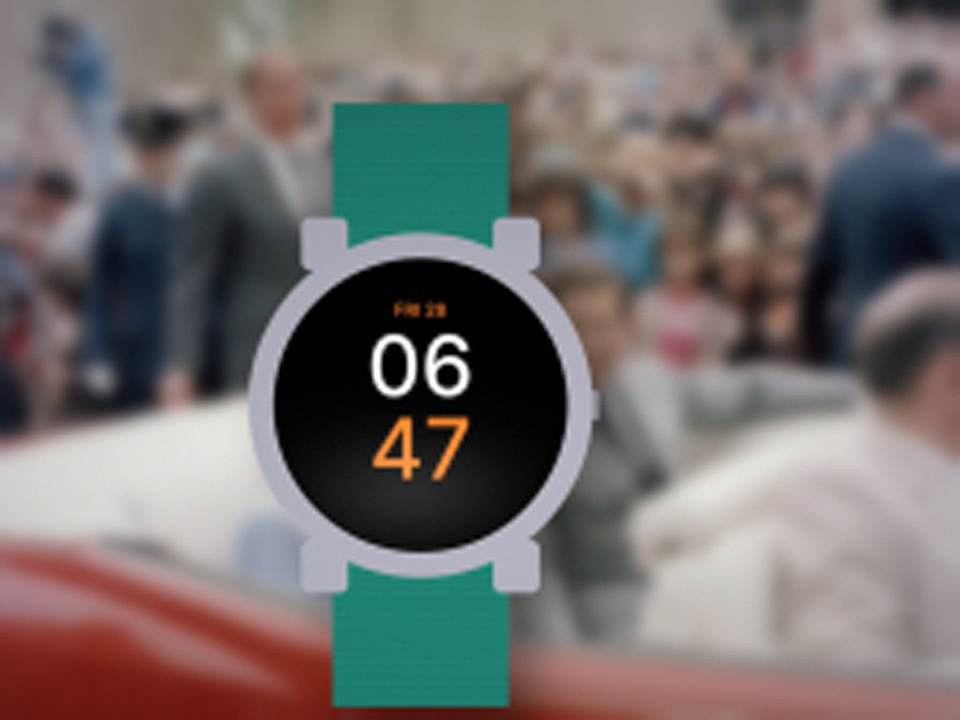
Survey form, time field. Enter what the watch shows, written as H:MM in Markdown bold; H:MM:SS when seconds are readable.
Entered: **6:47**
